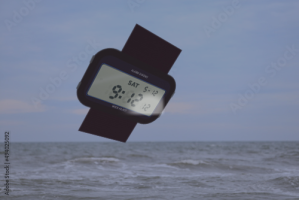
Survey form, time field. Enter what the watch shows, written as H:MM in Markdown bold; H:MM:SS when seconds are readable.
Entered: **9:12:12**
